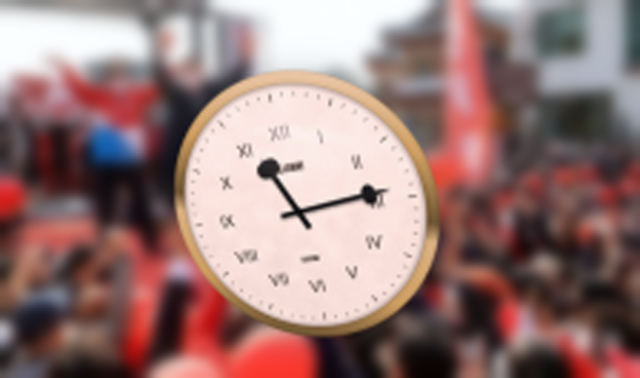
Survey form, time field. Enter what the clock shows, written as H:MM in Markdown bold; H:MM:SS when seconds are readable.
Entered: **11:14**
